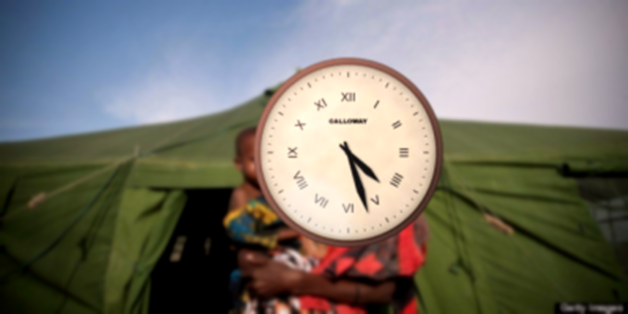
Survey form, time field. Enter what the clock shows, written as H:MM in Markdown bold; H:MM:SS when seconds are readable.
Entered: **4:27**
